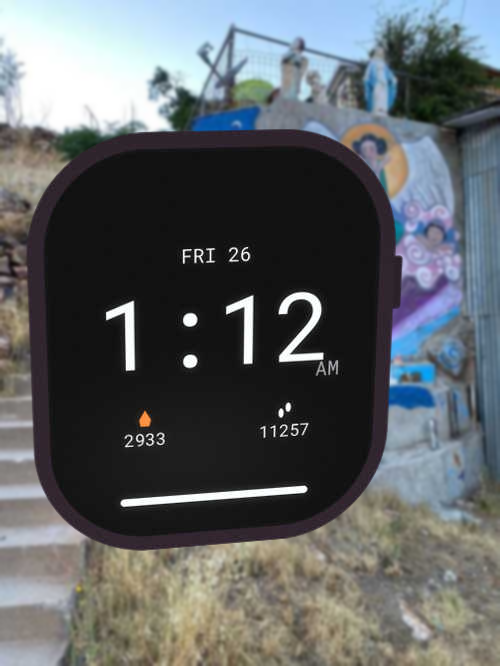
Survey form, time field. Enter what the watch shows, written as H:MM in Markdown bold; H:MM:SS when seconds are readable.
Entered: **1:12**
